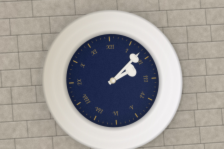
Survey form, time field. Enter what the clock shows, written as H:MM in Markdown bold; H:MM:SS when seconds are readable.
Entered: **2:08**
